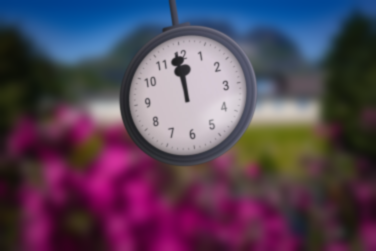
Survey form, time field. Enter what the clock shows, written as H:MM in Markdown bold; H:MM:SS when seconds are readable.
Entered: **11:59**
